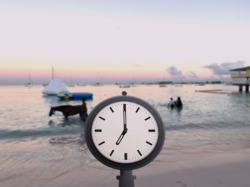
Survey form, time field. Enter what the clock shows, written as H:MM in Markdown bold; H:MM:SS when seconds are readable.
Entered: **7:00**
